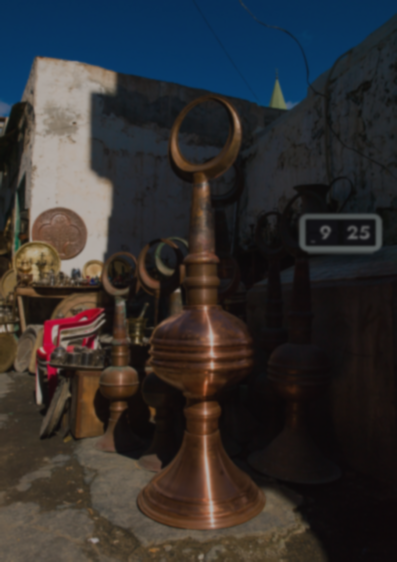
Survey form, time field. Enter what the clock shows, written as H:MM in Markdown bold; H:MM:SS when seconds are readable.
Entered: **9:25**
